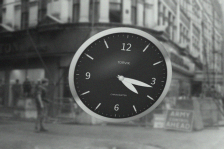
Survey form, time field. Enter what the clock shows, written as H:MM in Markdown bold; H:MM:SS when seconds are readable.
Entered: **4:17**
